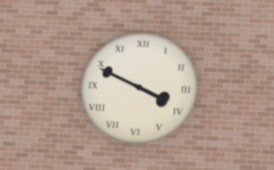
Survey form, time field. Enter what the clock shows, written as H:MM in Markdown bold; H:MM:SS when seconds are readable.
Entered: **3:49**
